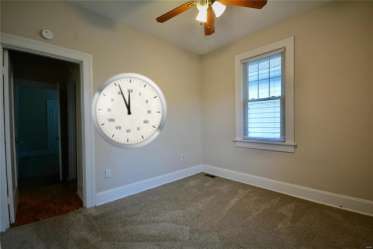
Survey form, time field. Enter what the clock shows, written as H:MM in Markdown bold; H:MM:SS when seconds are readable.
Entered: **11:56**
